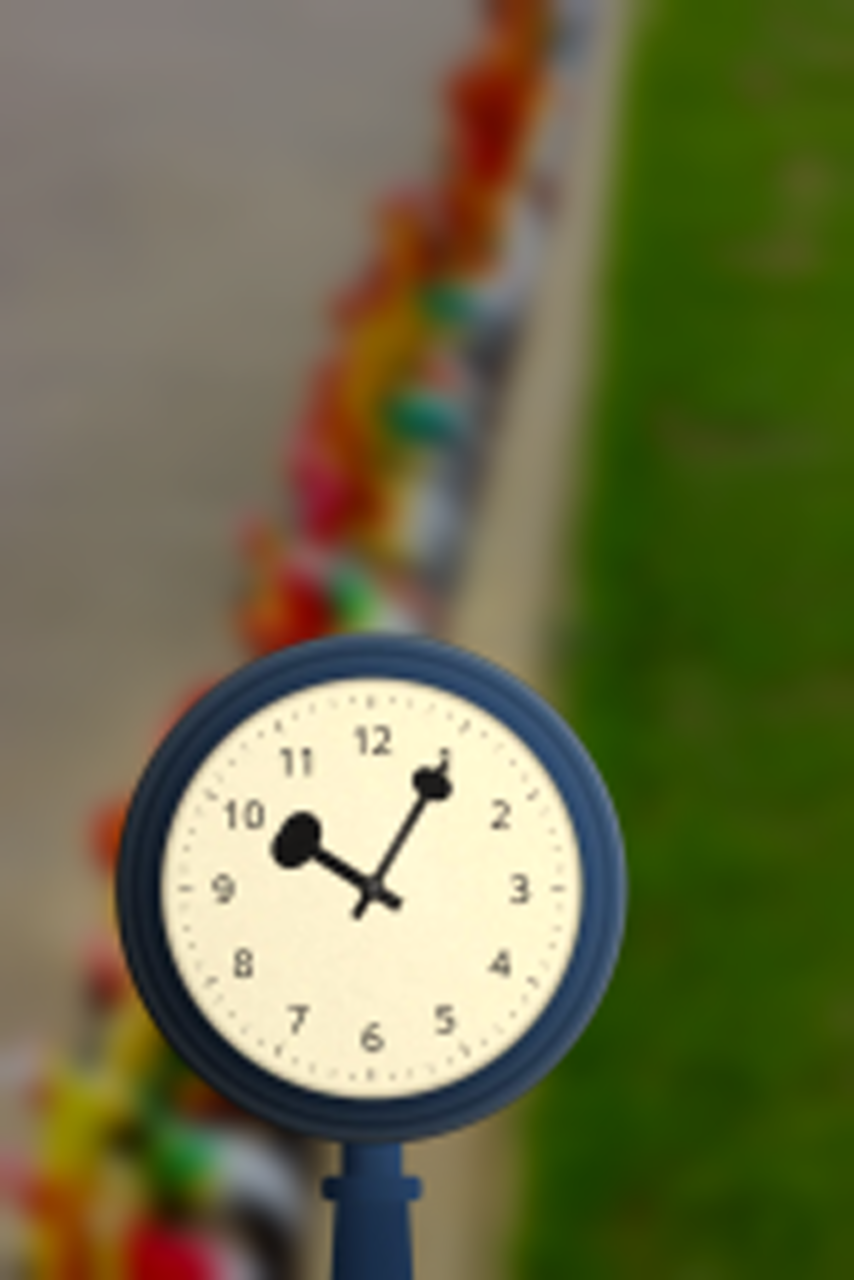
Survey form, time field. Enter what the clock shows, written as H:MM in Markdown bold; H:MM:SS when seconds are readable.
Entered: **10:05**
